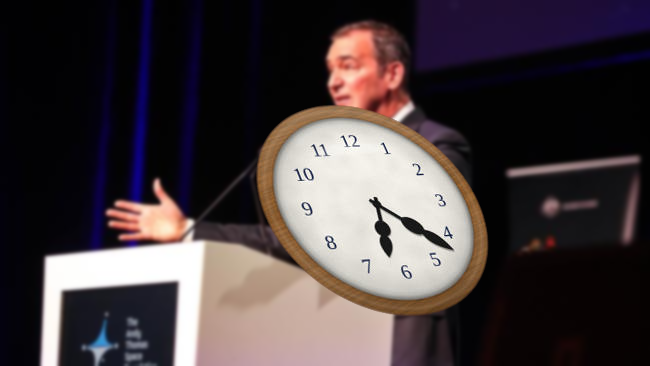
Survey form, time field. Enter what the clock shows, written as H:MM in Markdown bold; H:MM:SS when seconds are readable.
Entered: **6:22**
